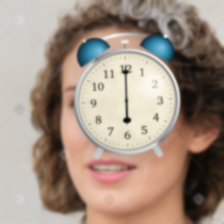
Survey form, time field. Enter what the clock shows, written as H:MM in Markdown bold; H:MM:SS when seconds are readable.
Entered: **6:00**
